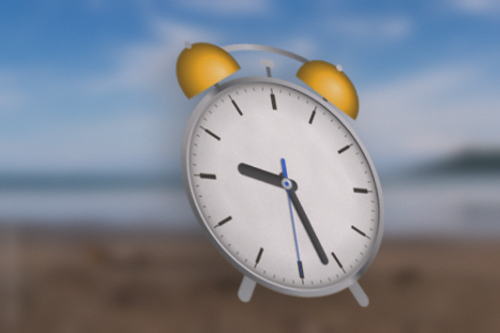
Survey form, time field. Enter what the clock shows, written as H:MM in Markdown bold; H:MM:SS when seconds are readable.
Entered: **9:26:30**
